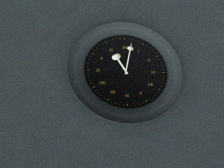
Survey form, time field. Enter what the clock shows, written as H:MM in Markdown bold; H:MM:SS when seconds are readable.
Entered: **11:02**
